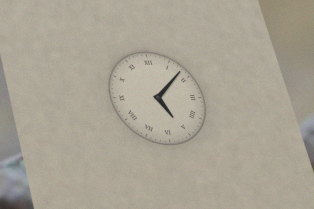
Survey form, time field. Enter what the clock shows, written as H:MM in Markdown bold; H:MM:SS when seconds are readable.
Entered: **5:08**
